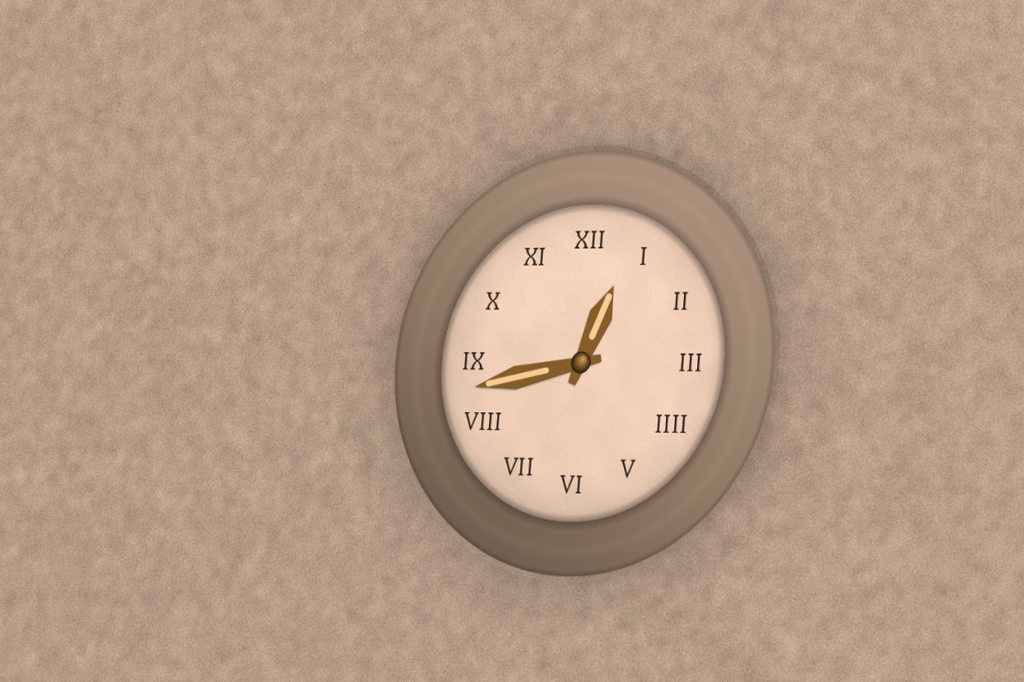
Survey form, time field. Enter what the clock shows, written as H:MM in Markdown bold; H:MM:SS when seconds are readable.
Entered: **12:43**
